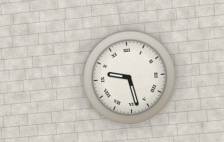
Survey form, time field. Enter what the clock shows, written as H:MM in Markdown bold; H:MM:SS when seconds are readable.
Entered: **9:28**
